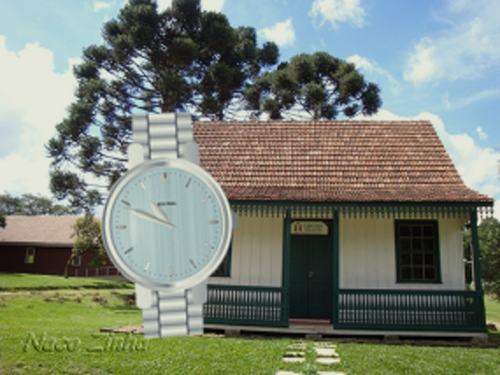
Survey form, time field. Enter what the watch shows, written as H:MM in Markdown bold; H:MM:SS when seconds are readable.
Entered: **10:49**
